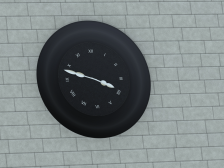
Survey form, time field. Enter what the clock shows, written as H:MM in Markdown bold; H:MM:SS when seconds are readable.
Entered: **3:48**
